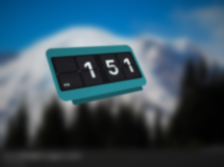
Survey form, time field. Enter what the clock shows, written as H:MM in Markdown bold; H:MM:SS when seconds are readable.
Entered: **1:51**
